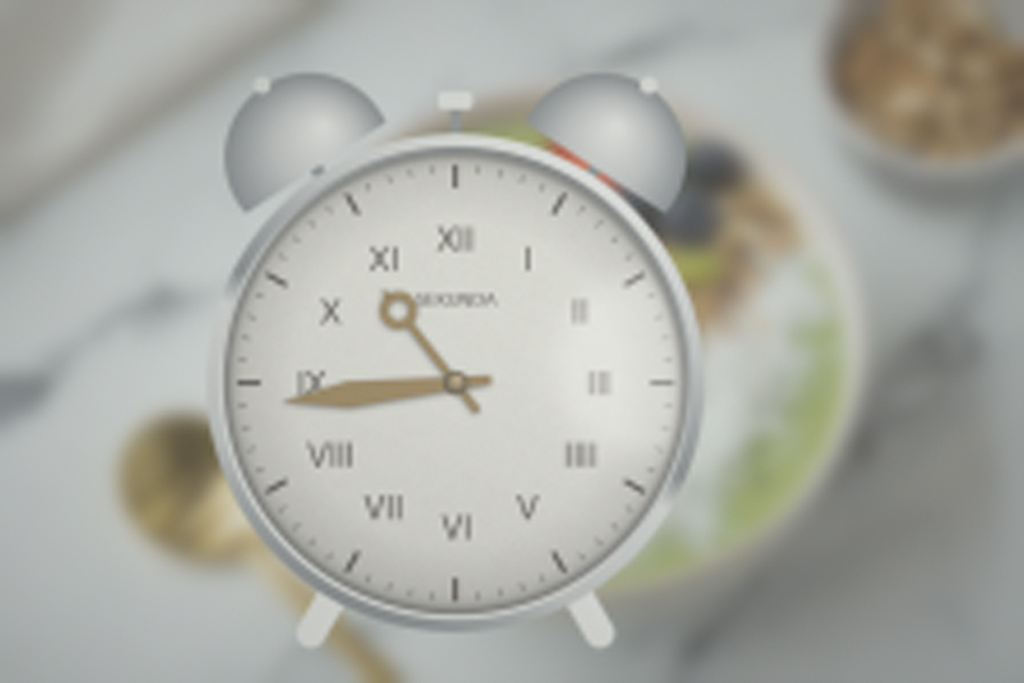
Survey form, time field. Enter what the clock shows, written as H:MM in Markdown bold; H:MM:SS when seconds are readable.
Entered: **10:44**
